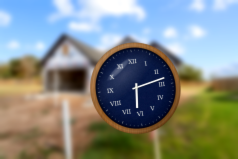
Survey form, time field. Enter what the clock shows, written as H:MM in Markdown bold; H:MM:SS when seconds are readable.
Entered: **6:13**
